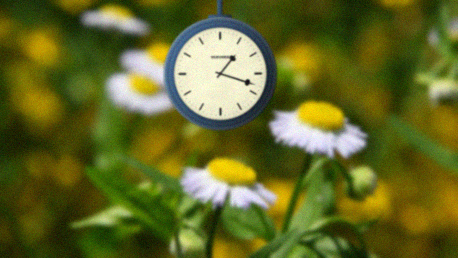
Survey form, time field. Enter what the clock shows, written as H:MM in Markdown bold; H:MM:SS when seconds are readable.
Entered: **1:18**
